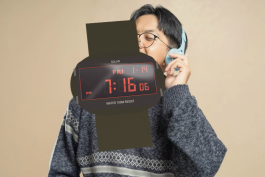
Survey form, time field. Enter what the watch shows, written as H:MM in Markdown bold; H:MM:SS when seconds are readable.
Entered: **7:16:06**
